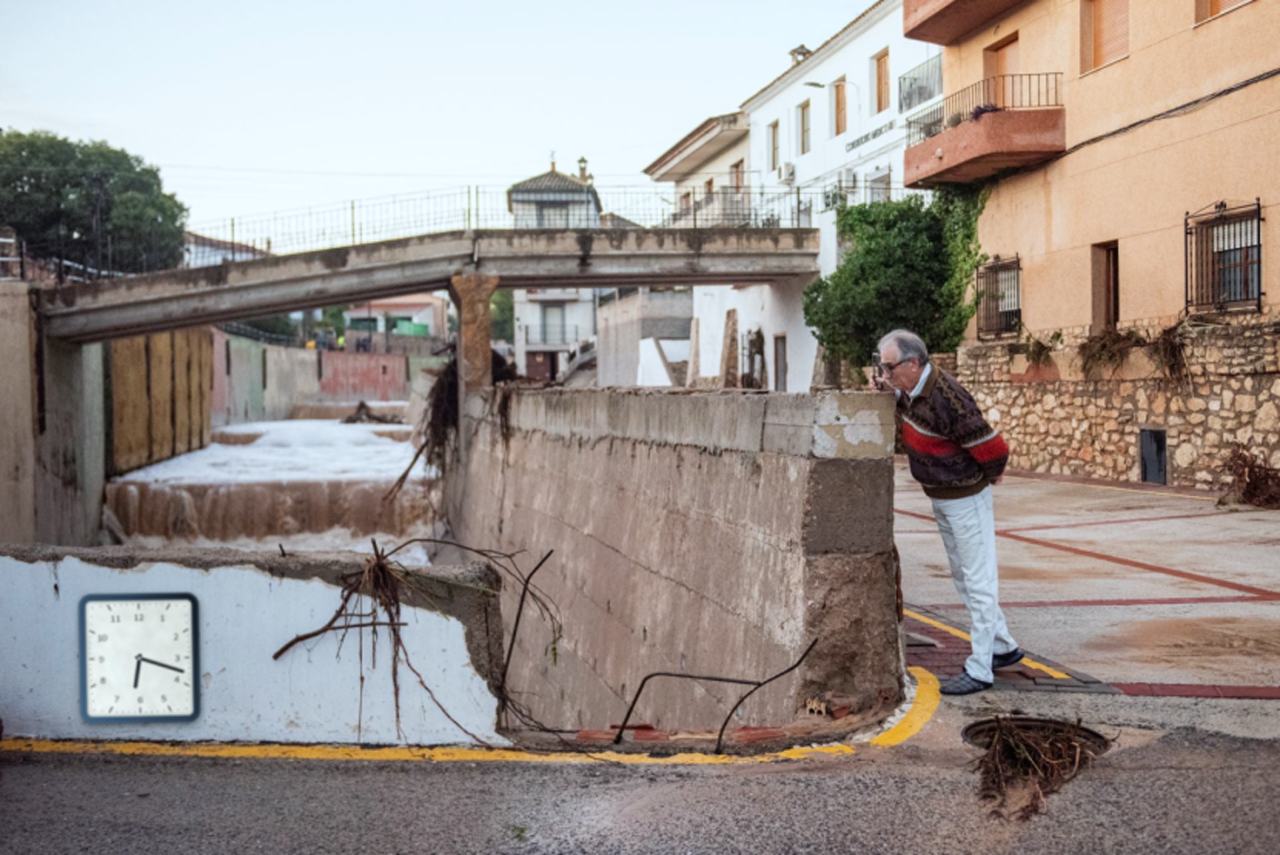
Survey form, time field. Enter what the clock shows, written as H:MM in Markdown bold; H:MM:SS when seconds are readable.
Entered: **6:18**
